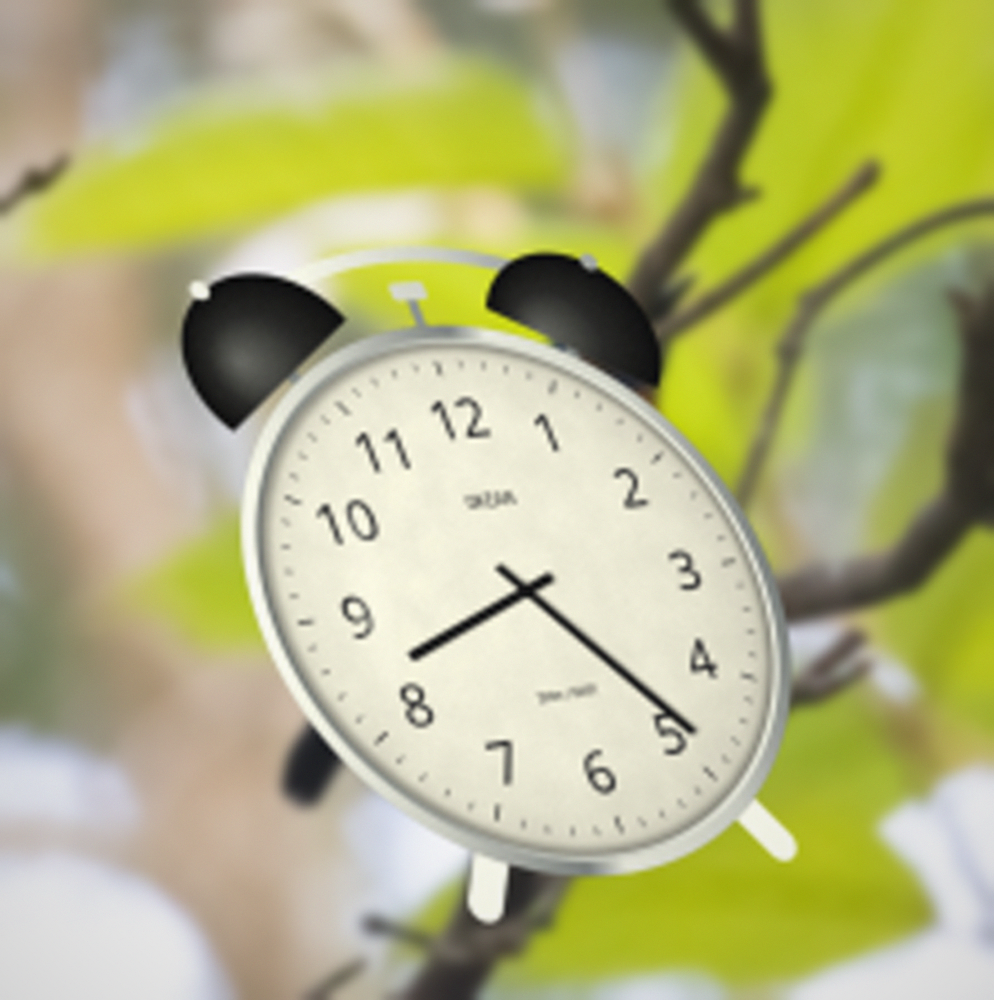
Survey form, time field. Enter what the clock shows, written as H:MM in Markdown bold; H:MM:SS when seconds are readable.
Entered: **8:24**
